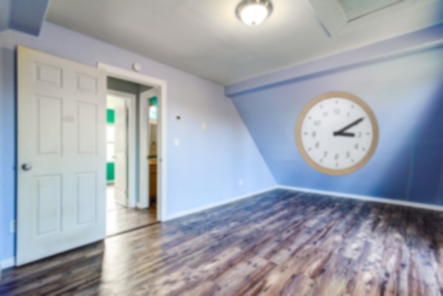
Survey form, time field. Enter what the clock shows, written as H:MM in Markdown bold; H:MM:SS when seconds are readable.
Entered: **3:10**
